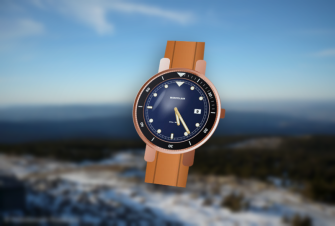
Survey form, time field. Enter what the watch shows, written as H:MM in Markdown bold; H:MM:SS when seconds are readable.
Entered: **5:24**
